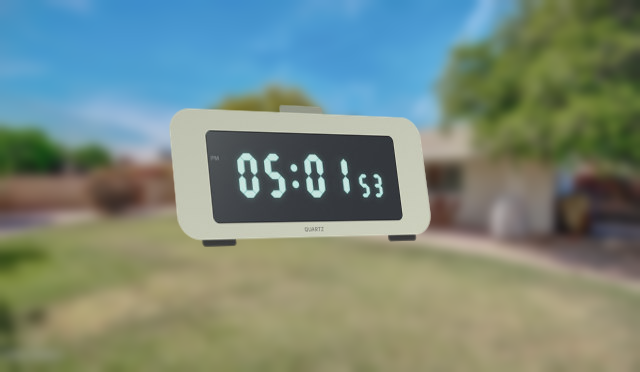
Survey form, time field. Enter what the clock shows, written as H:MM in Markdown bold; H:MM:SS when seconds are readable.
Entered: **5:01:53**
